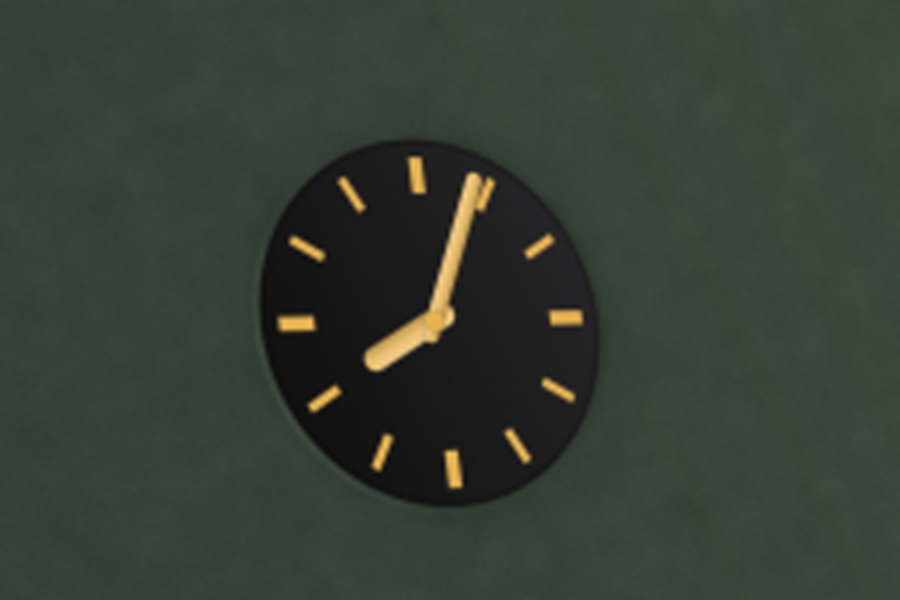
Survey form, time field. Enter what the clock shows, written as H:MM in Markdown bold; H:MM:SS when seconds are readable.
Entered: **8:04**
